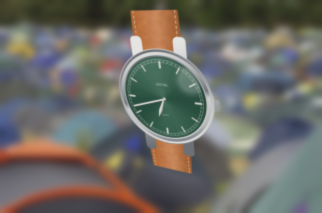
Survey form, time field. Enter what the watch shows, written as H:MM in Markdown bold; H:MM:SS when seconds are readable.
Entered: **6:42**
